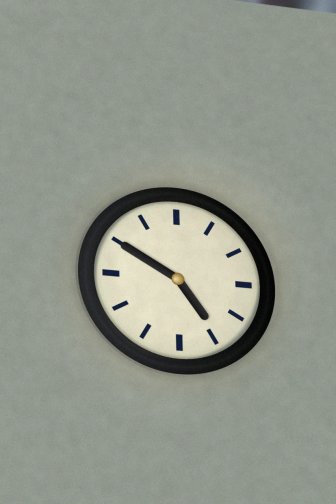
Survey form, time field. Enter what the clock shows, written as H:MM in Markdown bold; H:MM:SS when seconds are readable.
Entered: **4:50**
